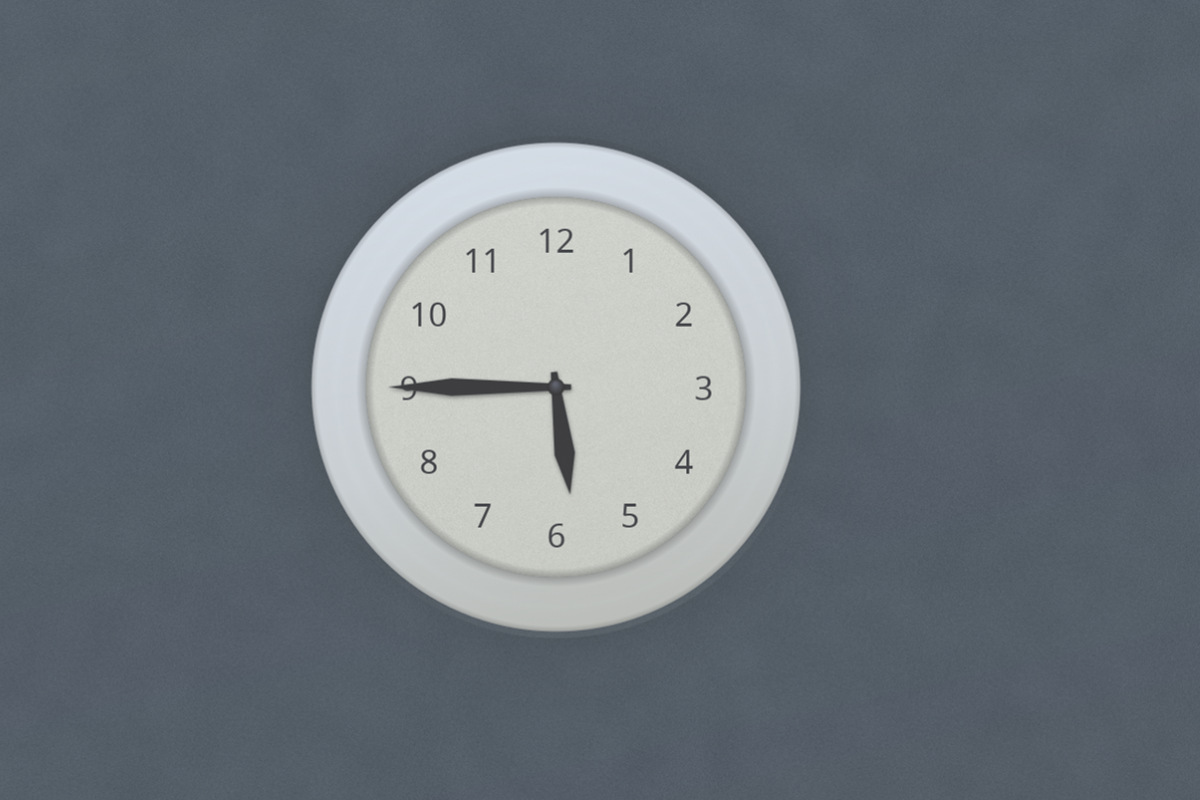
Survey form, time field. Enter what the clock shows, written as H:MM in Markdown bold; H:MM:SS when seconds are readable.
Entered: **5:45**
